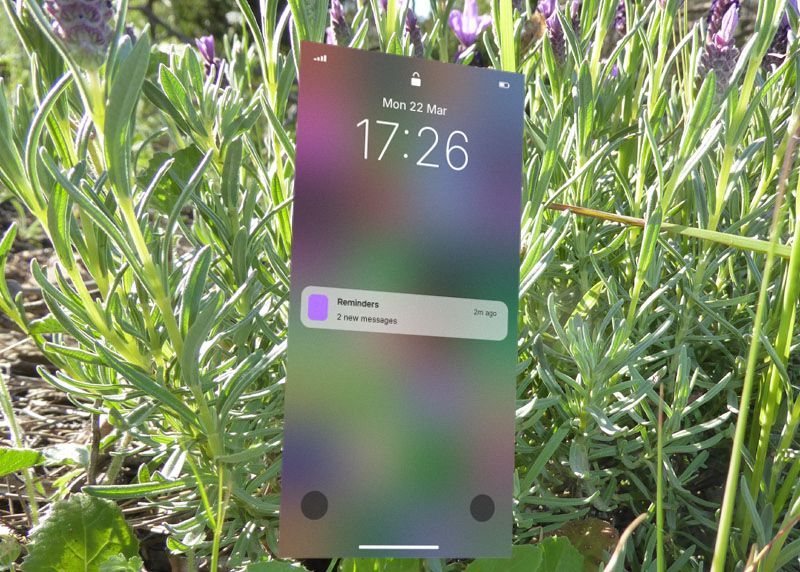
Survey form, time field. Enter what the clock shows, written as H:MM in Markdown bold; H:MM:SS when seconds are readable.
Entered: **17:26**
